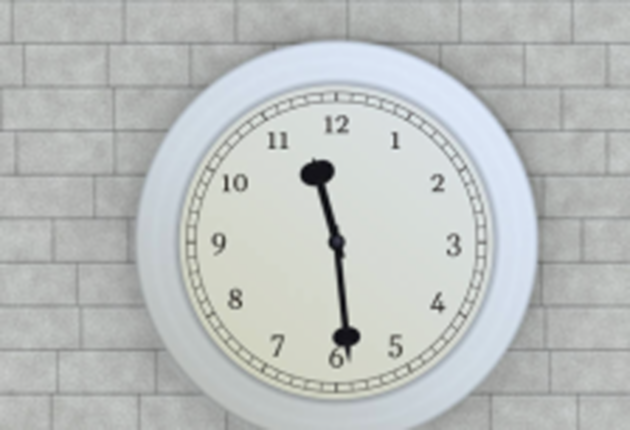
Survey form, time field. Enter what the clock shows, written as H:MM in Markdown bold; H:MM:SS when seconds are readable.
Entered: **11:29**
